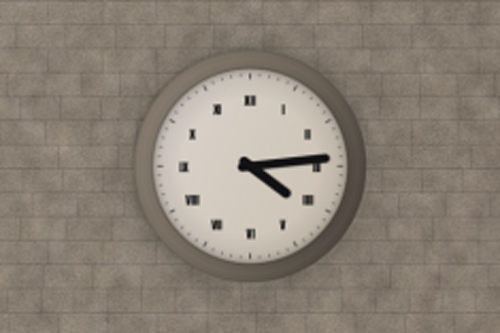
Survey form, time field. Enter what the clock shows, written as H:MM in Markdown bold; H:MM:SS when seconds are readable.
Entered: **4:14**
